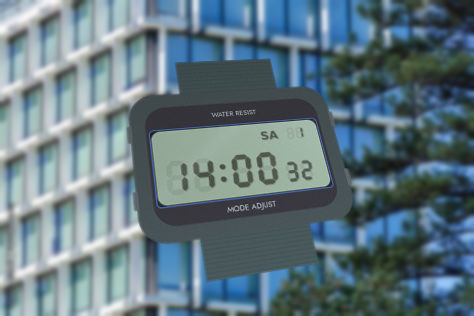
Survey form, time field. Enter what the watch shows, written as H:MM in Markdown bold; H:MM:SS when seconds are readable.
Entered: **14:00:32**
